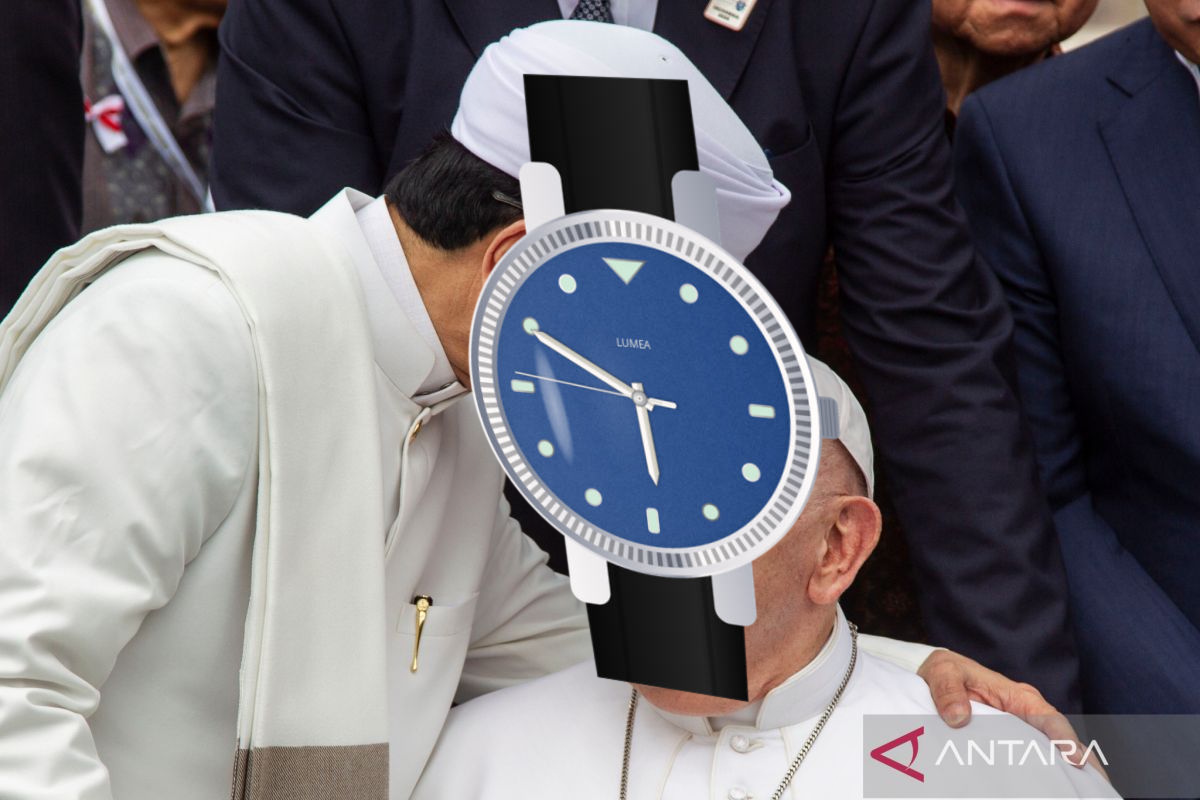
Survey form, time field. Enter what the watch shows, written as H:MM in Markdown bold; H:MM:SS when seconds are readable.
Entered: **5:49:46**
